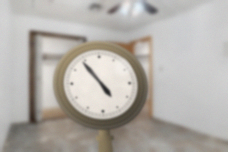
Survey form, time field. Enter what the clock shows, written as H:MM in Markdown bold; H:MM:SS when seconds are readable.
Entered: **4:54**
